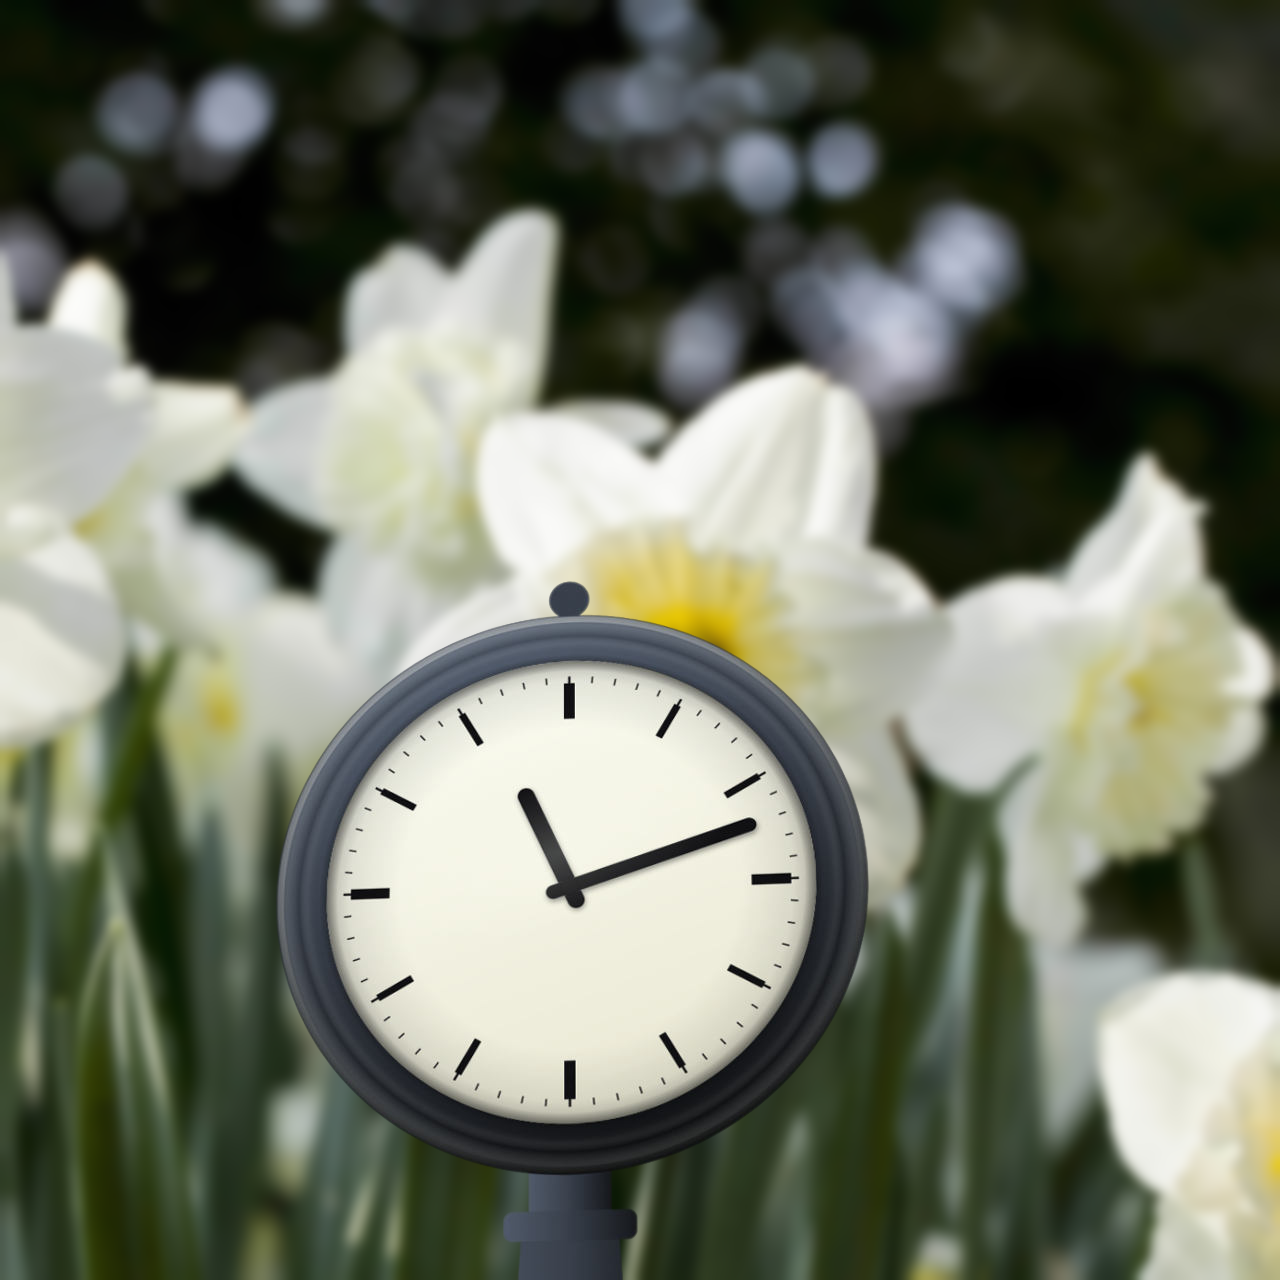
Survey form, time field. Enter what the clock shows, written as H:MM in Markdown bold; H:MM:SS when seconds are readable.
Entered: **11:12**
